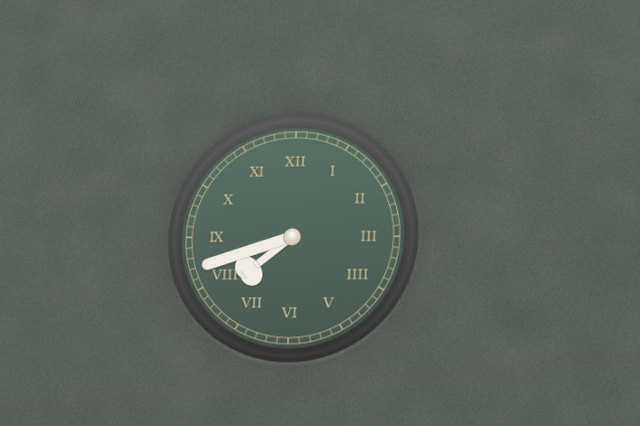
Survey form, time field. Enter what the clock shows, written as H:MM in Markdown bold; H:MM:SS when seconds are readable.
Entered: **7:42**
